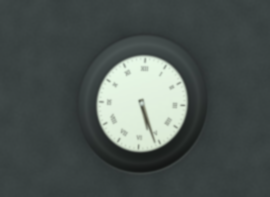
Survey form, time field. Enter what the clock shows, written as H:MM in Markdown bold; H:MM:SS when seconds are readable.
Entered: **5:26**
